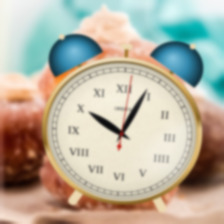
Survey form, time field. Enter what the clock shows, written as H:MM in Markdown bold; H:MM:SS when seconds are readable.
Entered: **10:04:01**
